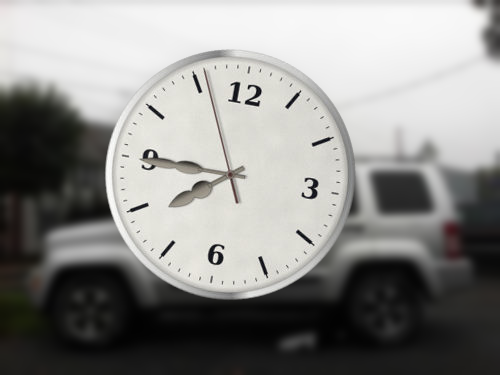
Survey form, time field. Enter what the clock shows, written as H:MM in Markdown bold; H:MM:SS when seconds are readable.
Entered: **7:44:56**
